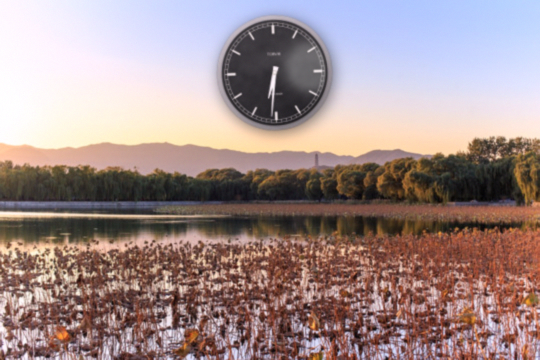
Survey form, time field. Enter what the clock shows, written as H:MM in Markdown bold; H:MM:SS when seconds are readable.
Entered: **6:31**
